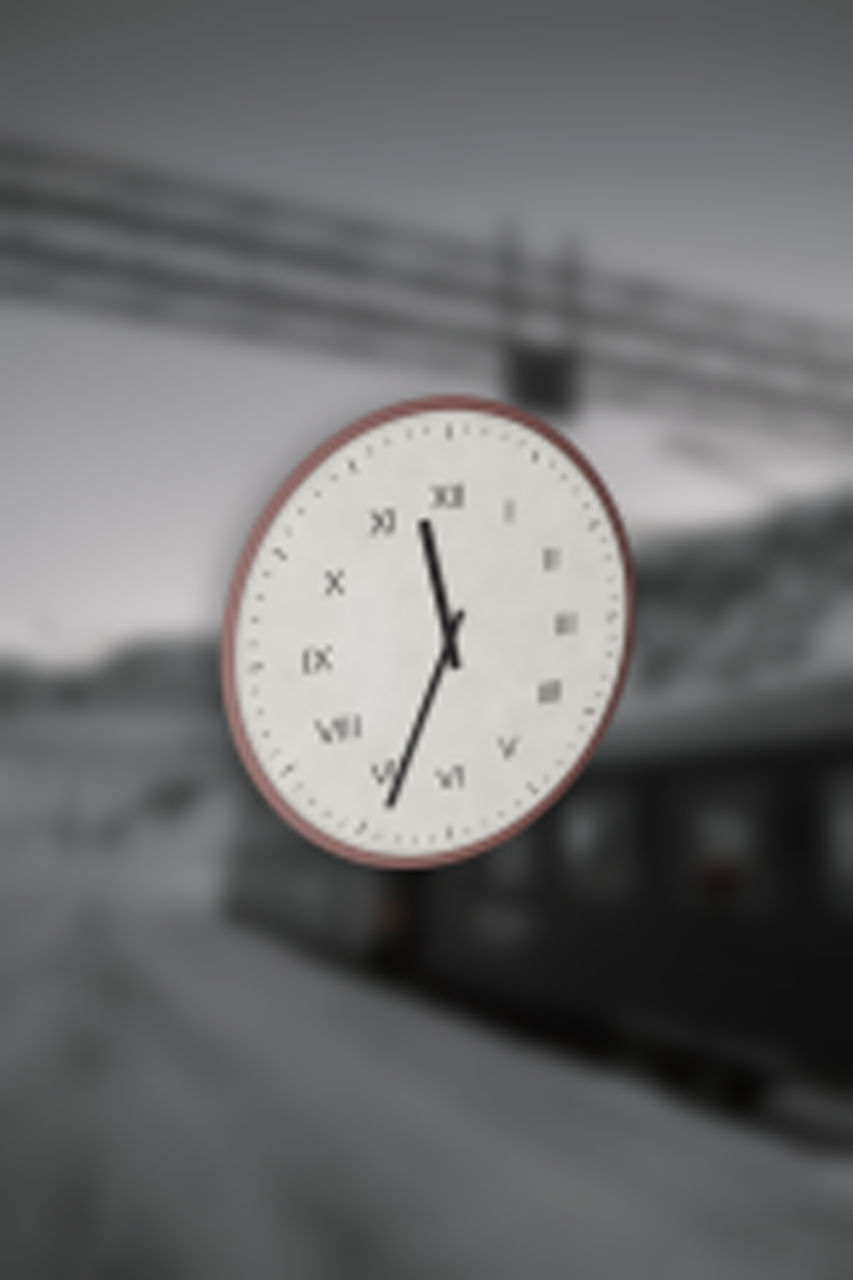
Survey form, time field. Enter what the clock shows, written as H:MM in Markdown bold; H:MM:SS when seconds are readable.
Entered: **11:34**
